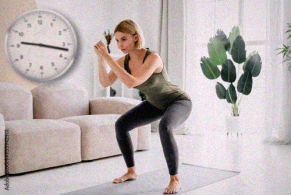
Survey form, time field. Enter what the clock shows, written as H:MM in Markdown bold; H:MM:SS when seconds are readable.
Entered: **9:17**
